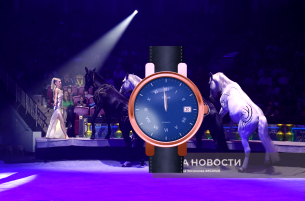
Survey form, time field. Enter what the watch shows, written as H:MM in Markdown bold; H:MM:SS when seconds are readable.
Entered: **11:59**
